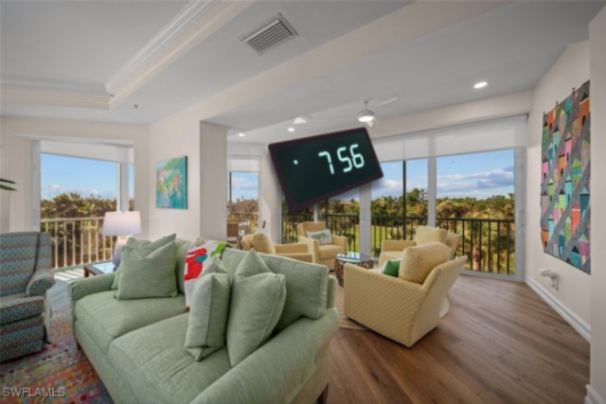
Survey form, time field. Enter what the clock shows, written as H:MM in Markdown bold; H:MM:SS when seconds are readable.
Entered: **7:56**
